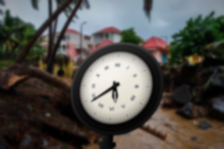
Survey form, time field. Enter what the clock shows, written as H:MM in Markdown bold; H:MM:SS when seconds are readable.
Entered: **5:39**
